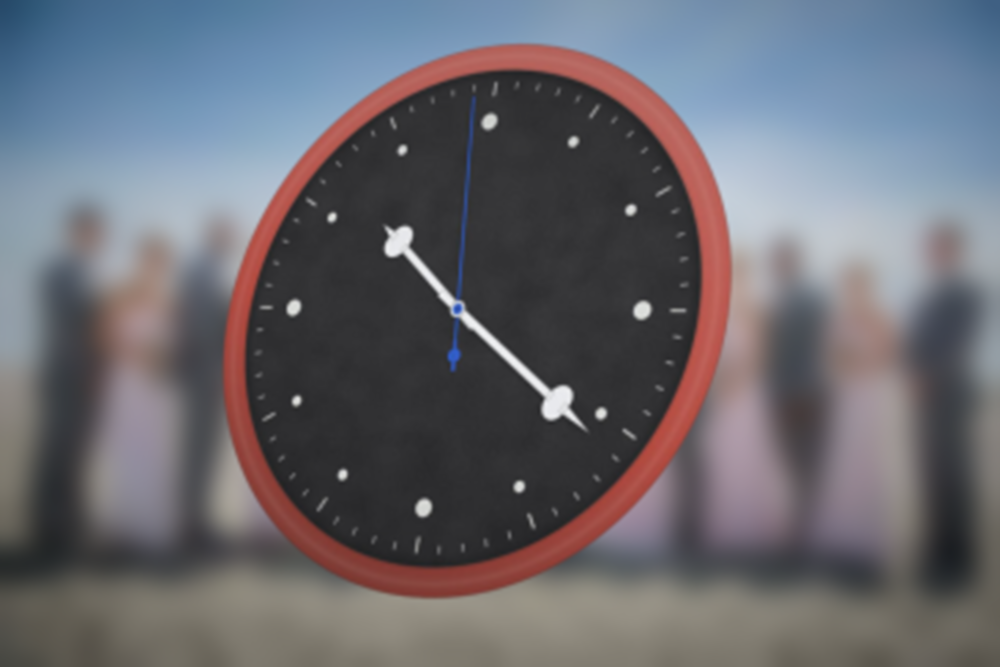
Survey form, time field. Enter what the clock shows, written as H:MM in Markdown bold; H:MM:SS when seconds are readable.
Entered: **10:20:59**
